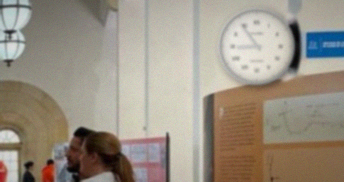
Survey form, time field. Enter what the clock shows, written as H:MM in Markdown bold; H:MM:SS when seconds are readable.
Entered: **8:54**
